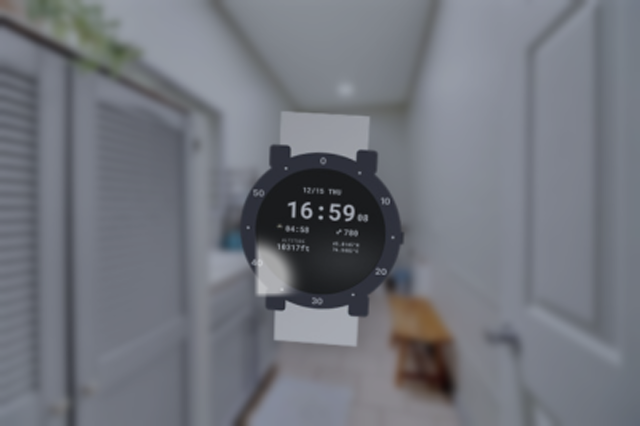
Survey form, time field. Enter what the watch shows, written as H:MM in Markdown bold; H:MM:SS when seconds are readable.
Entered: **16:59**
